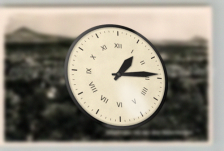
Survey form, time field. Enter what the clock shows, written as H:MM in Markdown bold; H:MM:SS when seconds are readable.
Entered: **1:14**
